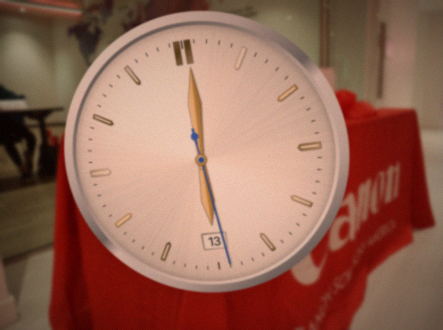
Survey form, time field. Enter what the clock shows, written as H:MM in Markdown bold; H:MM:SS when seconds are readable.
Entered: **6:00:29**
